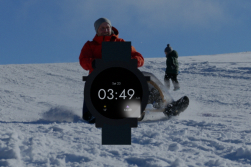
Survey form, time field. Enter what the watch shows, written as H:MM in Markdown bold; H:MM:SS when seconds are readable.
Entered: **3:49**
